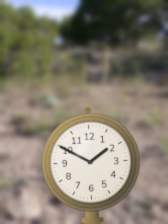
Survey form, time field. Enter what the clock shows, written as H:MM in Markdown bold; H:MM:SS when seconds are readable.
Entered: **1:50**
